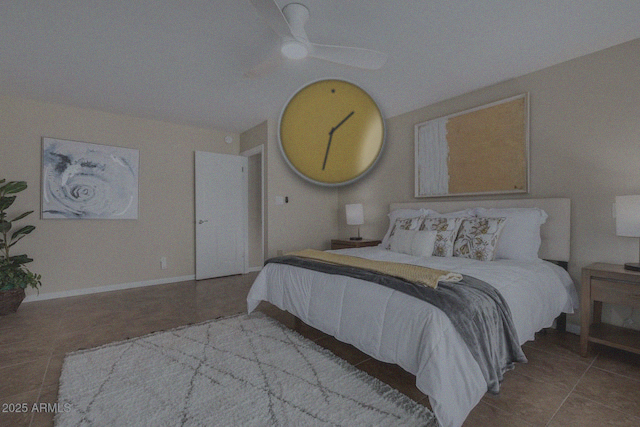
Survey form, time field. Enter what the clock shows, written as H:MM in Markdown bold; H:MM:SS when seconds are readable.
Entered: **1:32**
